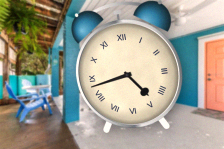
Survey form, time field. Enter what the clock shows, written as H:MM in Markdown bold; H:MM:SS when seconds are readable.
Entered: **4:43**
